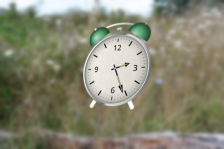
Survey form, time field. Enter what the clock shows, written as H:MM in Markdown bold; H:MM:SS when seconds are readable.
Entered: **2:26**
